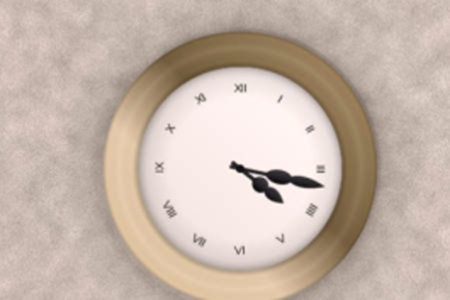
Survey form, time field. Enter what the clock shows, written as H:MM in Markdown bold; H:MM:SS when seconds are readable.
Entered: **4:17**
